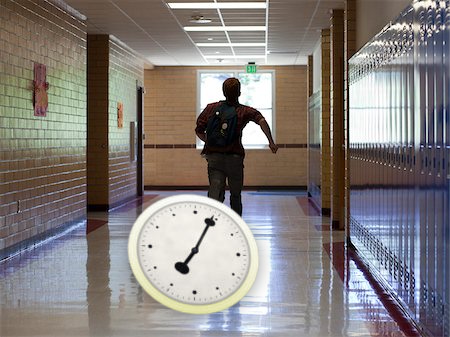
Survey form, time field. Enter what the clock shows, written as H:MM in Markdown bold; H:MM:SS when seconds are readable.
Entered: **7:04**
